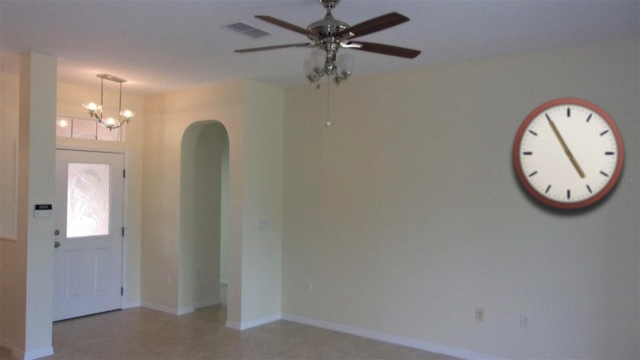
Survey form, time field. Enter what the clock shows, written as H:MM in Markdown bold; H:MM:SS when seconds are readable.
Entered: **4:55**
